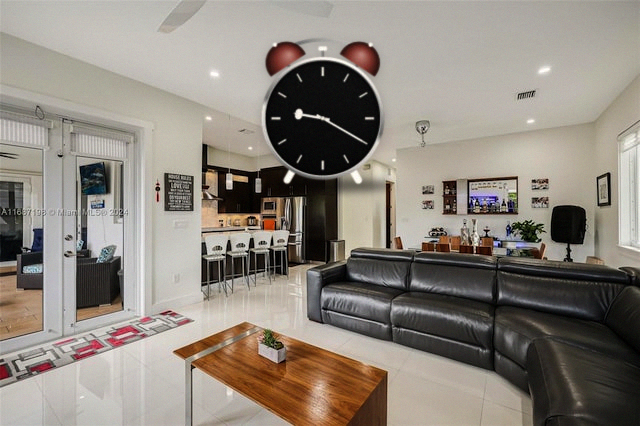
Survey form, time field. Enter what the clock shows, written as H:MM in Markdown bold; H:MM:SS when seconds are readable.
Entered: **9:20**
